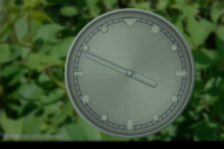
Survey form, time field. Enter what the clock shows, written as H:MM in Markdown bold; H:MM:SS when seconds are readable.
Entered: **3:49**
